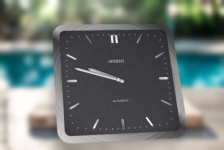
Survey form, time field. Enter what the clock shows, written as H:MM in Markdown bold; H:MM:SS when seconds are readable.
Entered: **9:48**
